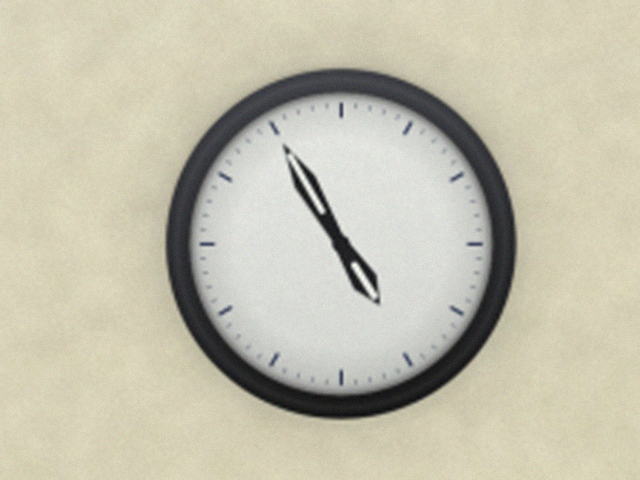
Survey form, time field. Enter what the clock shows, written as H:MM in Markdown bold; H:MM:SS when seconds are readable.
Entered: **4:55**
